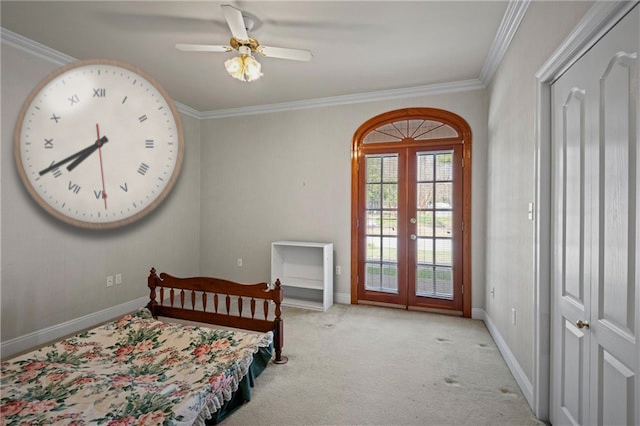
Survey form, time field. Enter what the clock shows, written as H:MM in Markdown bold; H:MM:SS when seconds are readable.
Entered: **7:40:29**
